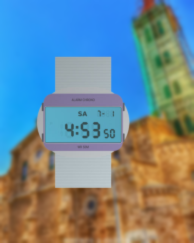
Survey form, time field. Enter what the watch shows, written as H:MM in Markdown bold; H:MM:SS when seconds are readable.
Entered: **4:53:50**
